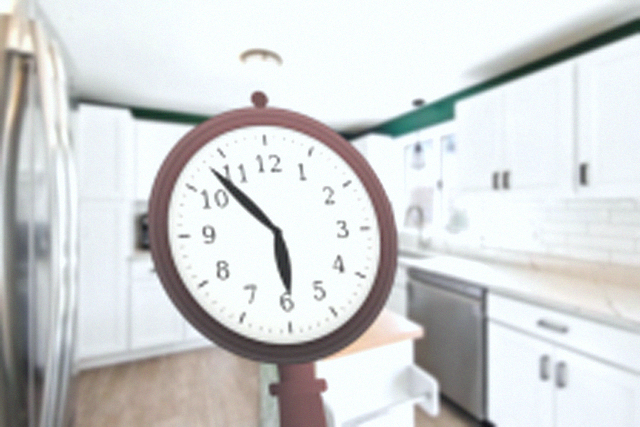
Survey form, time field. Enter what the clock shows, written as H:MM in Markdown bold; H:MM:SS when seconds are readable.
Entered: **5:53**
